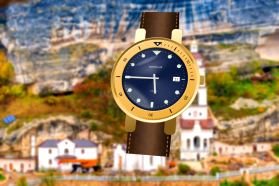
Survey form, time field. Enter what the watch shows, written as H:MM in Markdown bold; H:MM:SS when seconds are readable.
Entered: **5:45**
